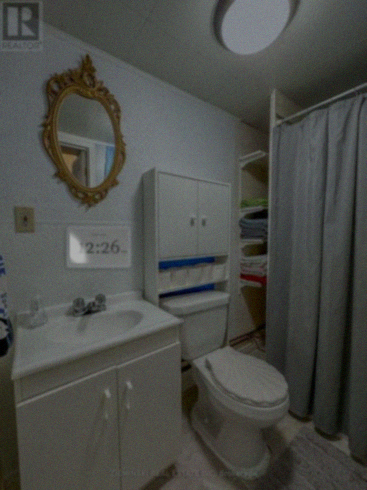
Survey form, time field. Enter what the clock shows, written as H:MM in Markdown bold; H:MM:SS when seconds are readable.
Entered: **12:26**
